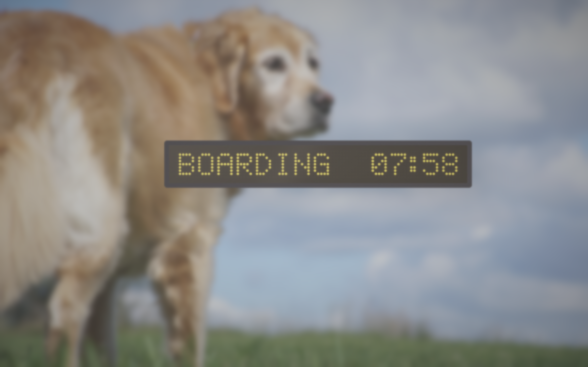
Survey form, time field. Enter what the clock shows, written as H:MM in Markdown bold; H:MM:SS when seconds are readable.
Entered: **7:58**
